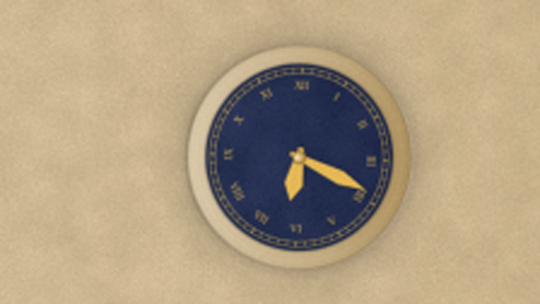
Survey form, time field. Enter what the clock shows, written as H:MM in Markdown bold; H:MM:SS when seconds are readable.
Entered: **6:19**
